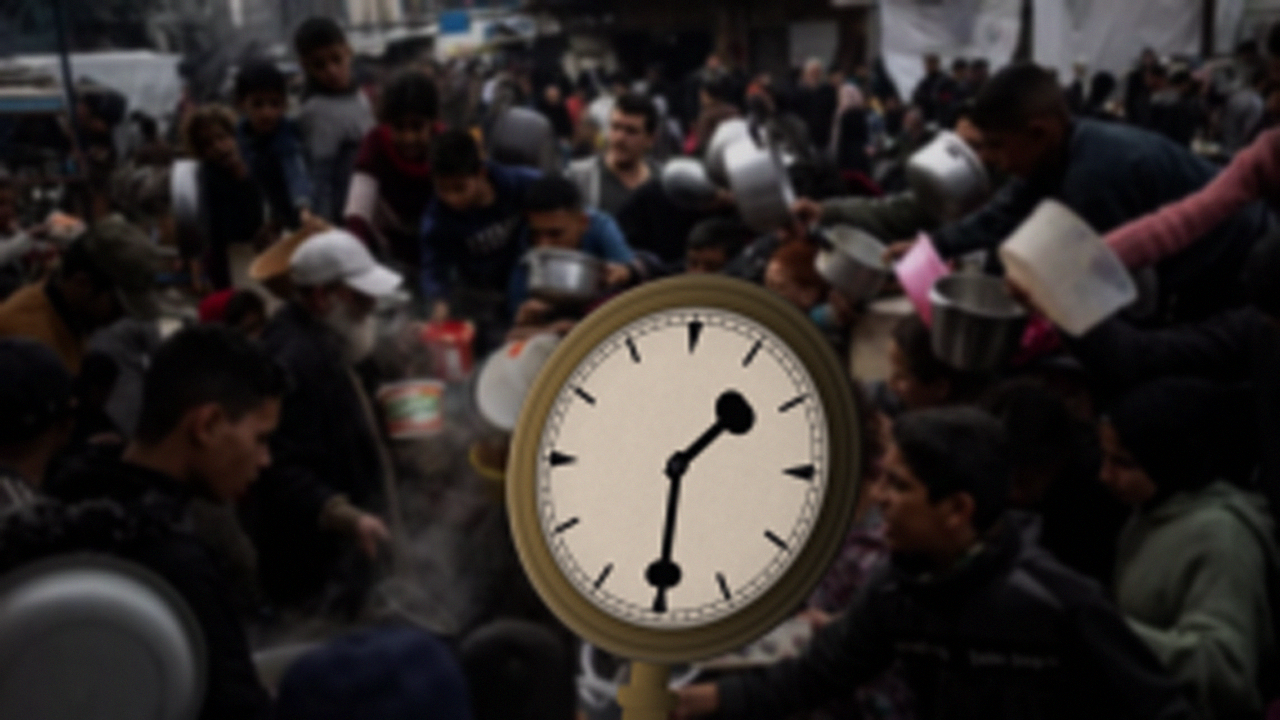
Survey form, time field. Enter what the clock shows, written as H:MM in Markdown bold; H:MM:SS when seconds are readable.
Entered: **1:30**
